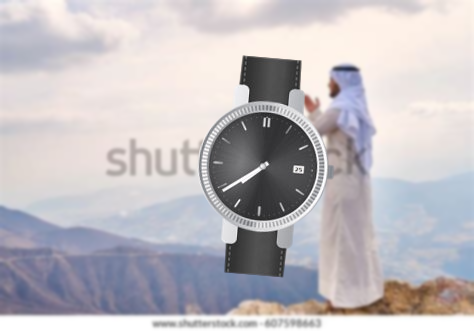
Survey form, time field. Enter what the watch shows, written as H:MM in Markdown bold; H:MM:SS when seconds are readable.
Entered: **7:39**
